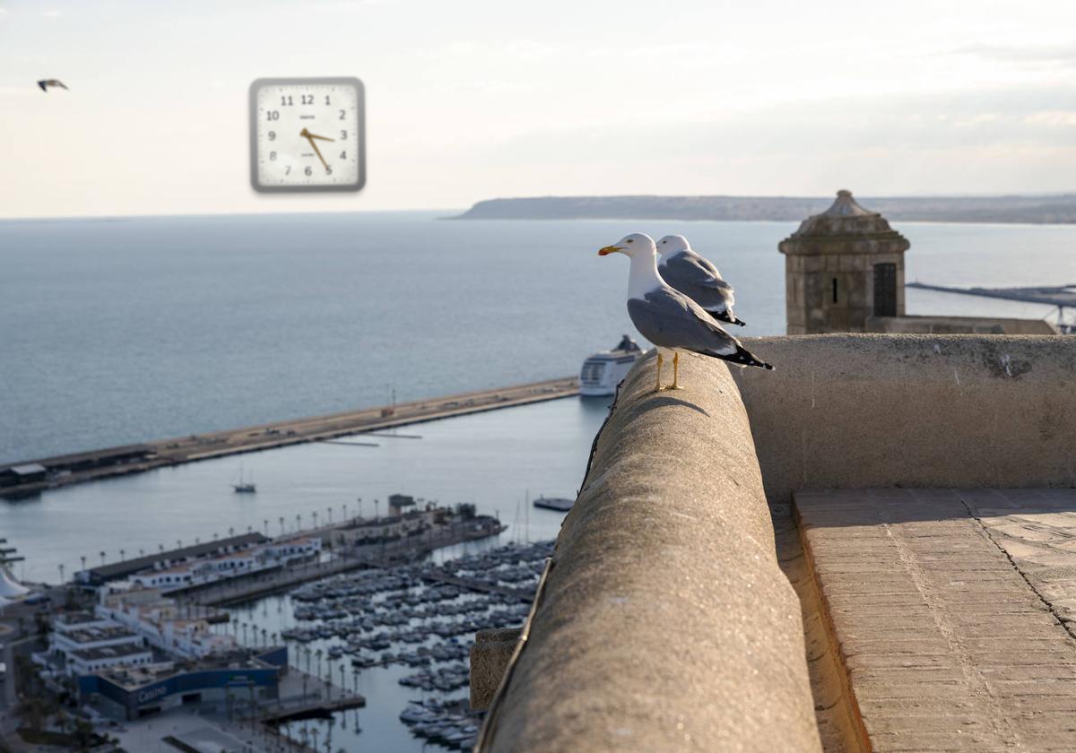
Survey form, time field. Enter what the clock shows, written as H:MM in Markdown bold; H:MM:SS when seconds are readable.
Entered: **3:25**
